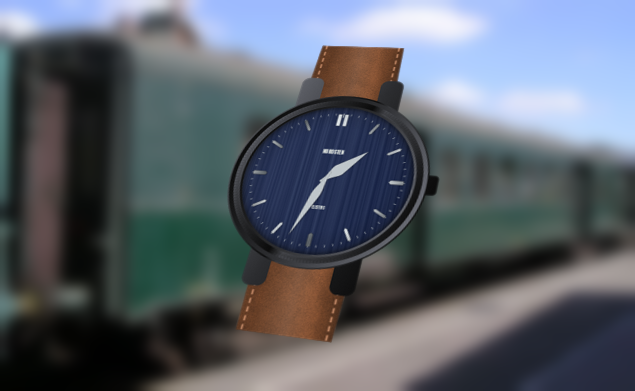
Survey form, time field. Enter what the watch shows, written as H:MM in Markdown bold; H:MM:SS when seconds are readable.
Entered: **1:33**
